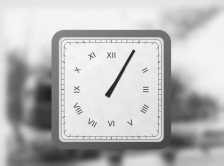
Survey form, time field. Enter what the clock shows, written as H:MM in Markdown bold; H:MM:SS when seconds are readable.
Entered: **1:05**
